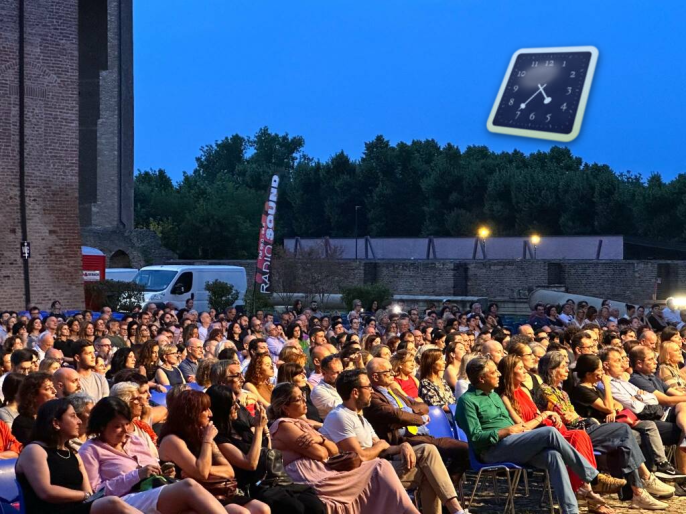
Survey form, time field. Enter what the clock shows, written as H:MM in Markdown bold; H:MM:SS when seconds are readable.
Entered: **4:36**
